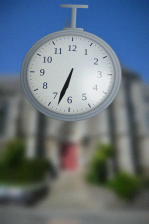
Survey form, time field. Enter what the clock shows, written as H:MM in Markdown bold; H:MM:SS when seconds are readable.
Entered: **6:33**
